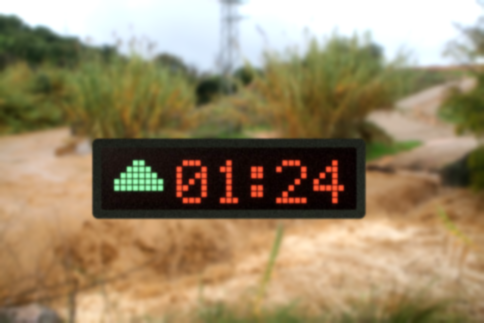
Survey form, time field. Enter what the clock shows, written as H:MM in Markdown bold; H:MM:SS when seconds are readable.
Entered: **1:24**
